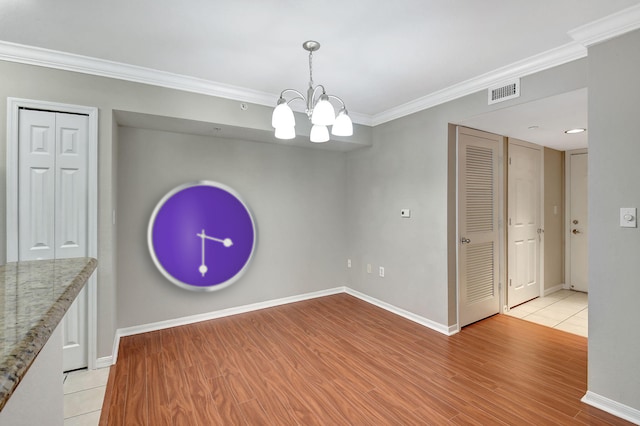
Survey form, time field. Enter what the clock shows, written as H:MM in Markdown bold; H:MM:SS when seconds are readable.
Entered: **3:30**
